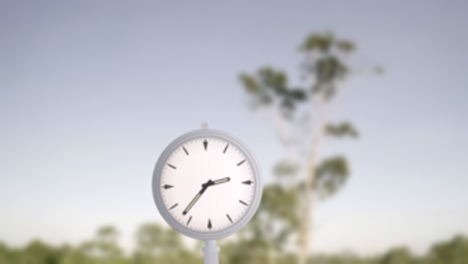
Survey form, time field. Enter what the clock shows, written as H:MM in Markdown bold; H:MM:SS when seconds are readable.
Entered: **2:37**
